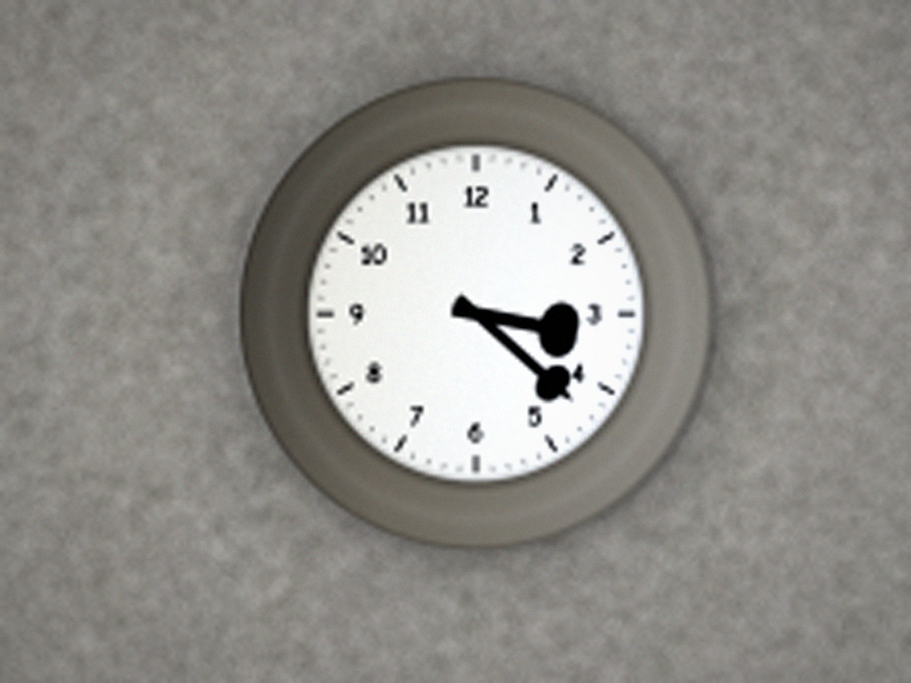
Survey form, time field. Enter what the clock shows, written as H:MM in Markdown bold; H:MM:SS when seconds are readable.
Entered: **3:22**
